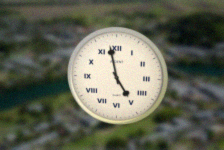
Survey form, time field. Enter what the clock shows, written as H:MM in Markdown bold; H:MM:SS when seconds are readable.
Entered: **4:58**
